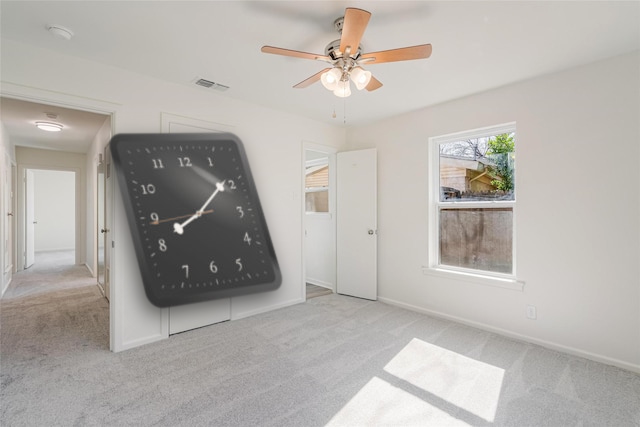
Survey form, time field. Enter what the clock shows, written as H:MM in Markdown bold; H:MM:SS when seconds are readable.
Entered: **8:08:44**
